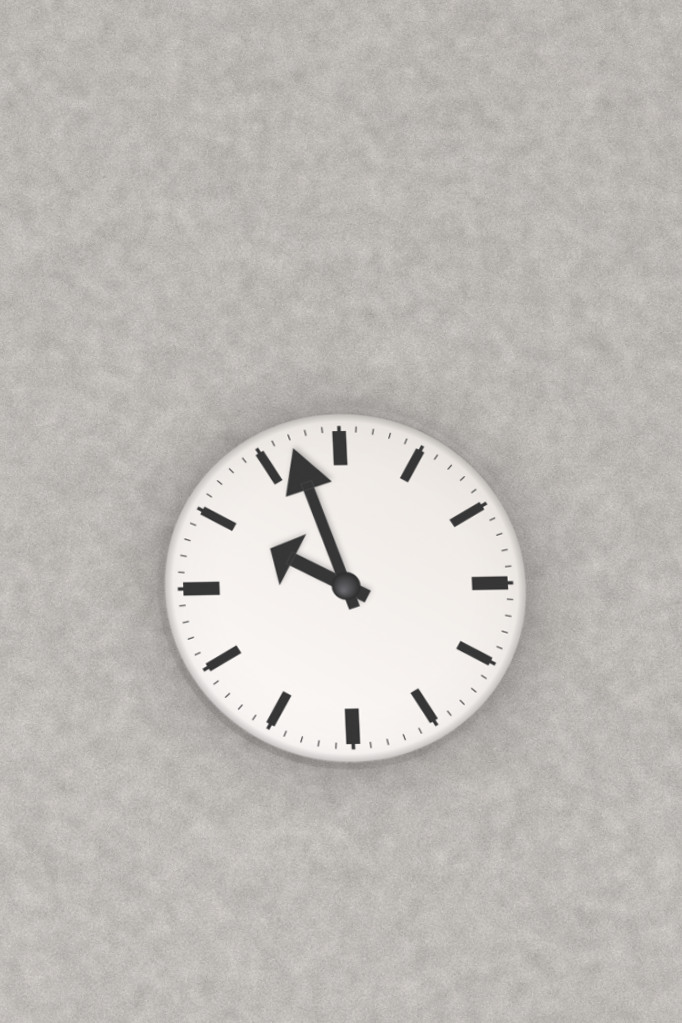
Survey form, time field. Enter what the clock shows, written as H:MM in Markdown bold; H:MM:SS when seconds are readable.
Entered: **9:57**
